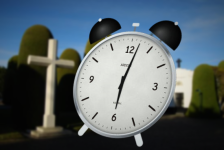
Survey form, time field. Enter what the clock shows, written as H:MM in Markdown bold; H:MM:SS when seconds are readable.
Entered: **6:02**
